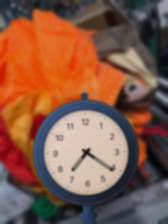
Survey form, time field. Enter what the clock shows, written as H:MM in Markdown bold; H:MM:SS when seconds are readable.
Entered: **7:21**
